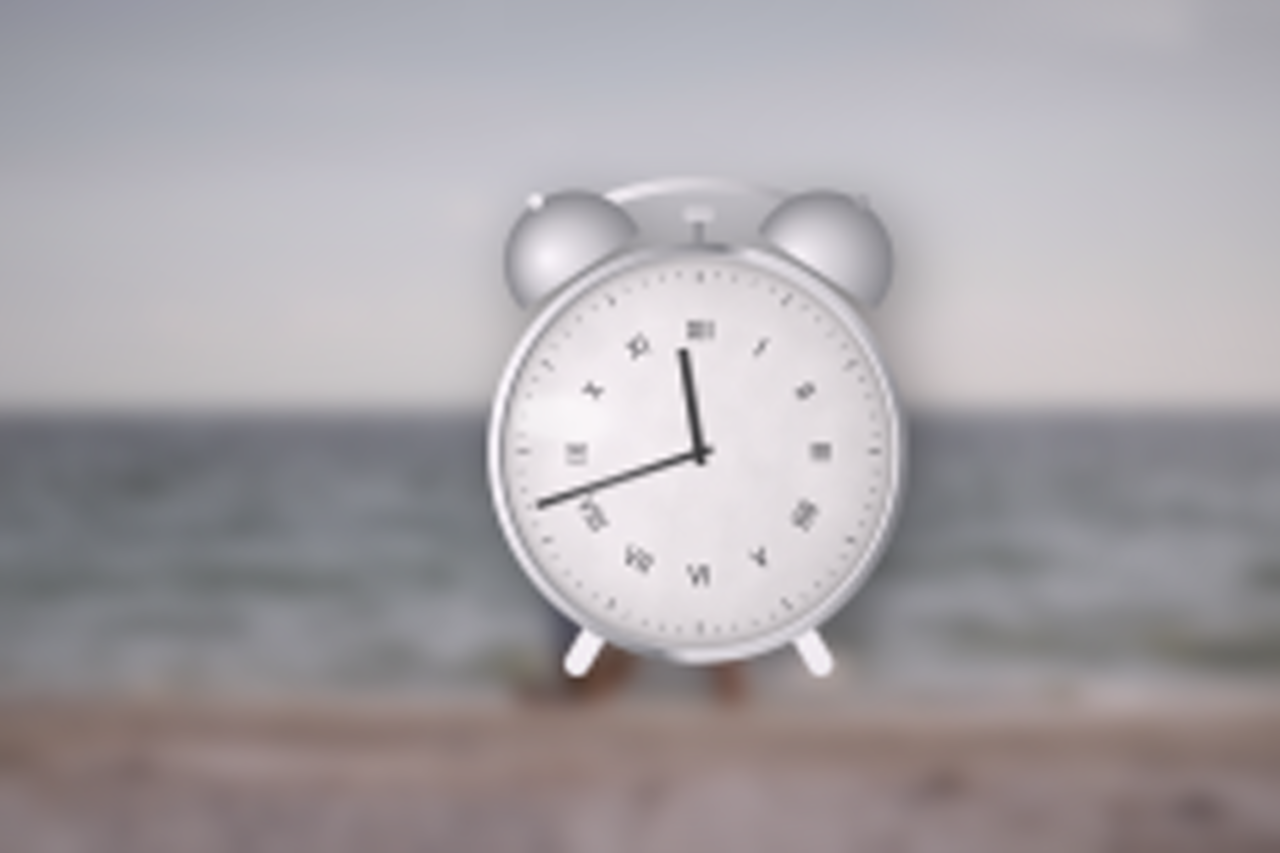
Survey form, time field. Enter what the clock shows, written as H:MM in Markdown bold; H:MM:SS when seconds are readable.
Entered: **11:42**
